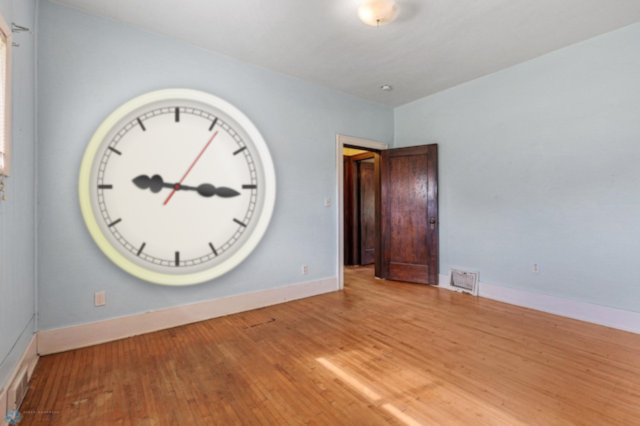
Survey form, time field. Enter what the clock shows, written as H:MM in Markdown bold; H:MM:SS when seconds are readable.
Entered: **9:16:06**
